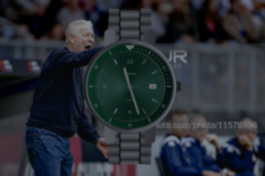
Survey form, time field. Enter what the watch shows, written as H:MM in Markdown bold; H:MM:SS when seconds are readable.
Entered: **11:27**
